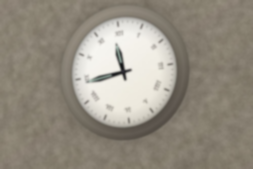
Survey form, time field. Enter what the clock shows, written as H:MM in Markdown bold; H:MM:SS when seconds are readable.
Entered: **11:44**
